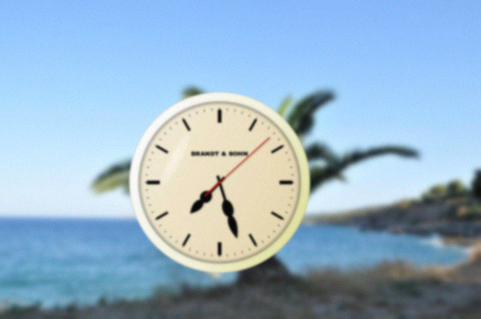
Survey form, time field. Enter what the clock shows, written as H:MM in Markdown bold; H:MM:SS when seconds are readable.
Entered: **7:27:08**
